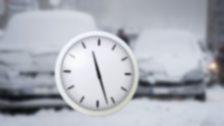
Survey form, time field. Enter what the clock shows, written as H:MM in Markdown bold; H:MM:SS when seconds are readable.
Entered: **11:27**
